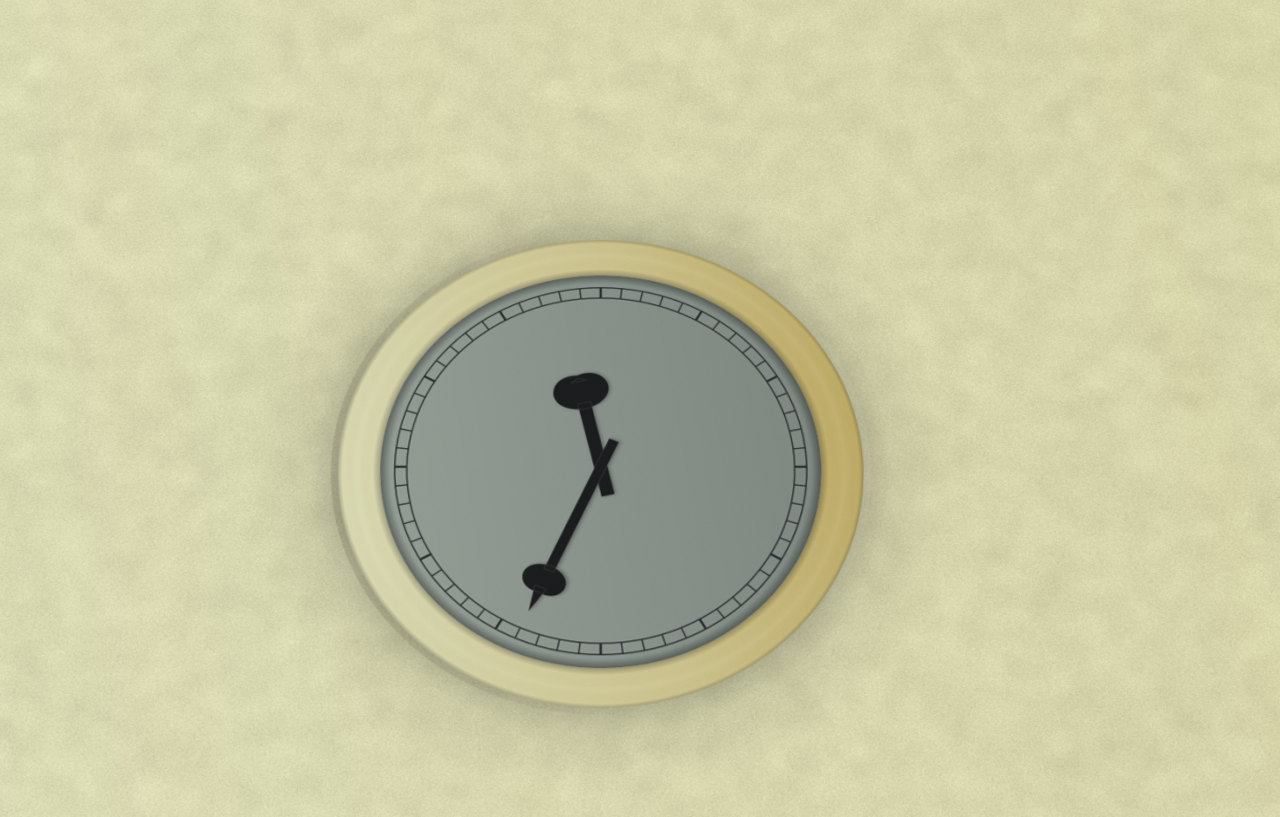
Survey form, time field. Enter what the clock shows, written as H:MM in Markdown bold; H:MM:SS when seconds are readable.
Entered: **11:34**
